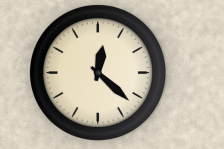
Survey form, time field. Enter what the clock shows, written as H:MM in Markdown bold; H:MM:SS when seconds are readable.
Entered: **12:22**
